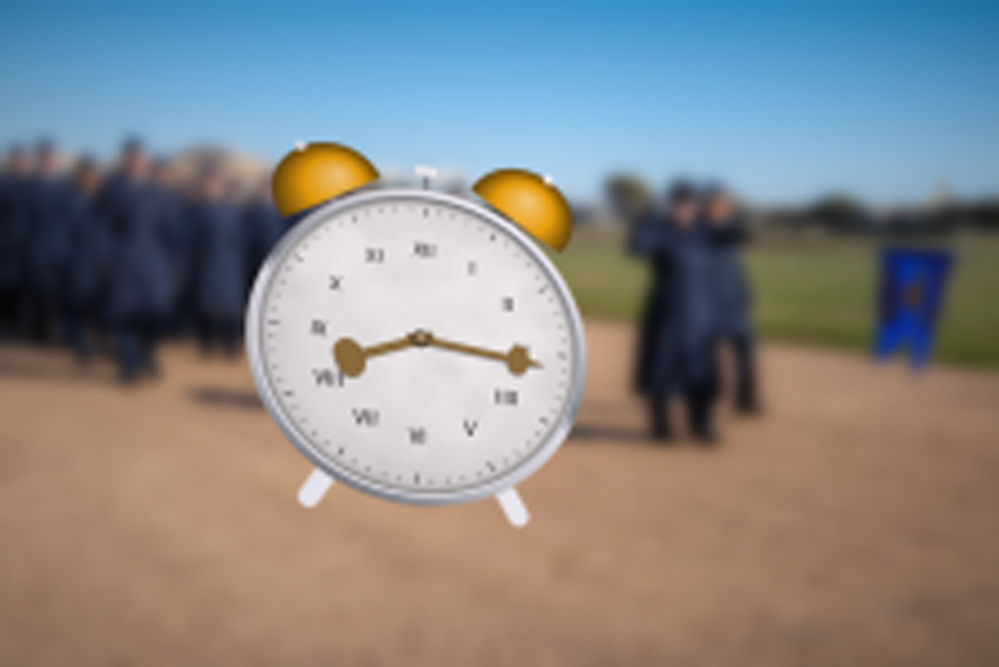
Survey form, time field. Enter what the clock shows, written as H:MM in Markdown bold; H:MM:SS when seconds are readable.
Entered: **8:16**
